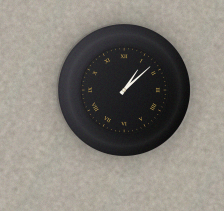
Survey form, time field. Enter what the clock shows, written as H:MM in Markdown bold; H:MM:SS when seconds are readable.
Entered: **1:08**
